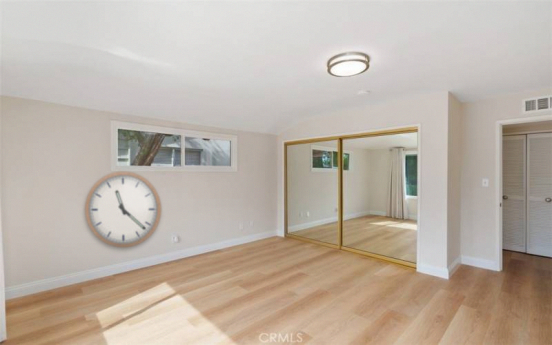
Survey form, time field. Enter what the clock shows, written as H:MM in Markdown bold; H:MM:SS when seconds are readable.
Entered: **11:22**
